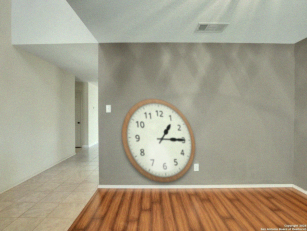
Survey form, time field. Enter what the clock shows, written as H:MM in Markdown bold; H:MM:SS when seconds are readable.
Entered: **1:15**
